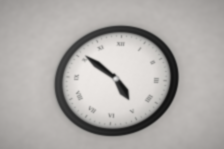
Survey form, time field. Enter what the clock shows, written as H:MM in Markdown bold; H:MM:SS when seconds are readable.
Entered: **4:51**
